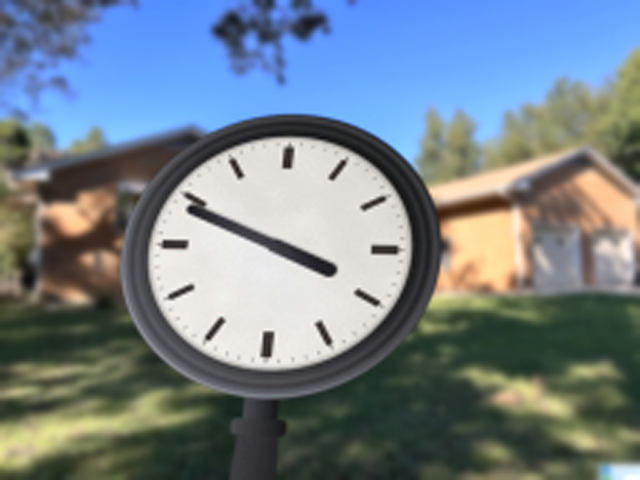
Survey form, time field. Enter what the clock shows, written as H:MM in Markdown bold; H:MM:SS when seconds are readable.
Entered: **3:49**
